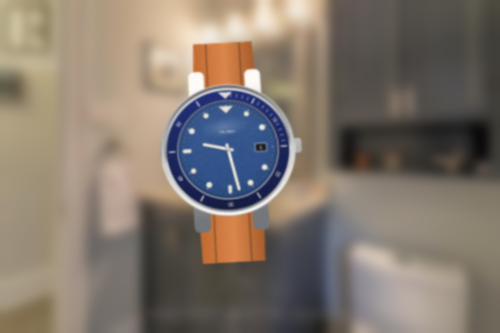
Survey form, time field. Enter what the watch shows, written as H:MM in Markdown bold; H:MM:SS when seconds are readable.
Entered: **9:28**
